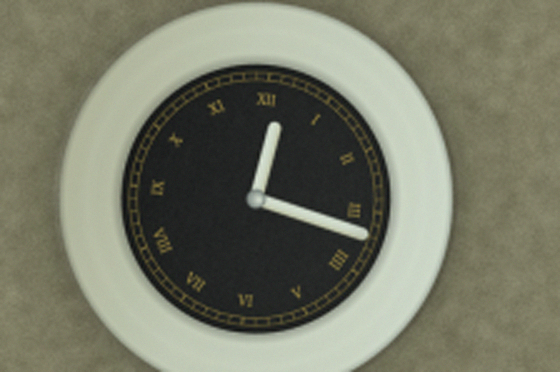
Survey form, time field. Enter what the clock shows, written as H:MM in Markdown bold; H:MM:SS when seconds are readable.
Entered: **12:17**
